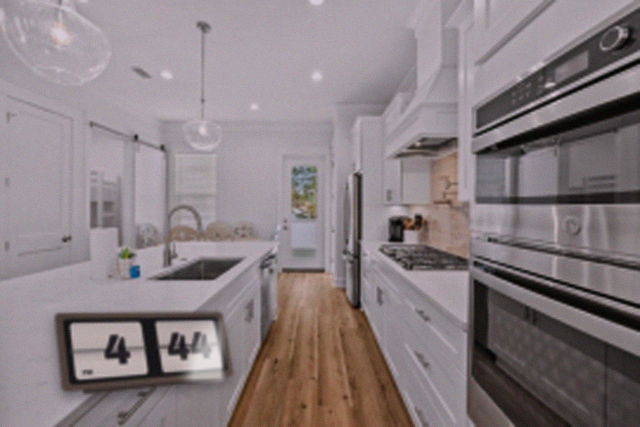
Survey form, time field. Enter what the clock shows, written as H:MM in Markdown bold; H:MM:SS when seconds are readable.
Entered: **4:44**
